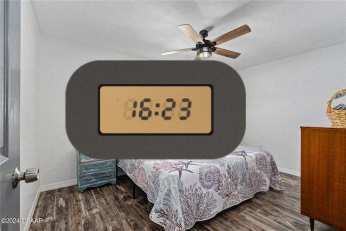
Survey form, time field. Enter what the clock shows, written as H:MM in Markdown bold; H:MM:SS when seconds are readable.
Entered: **16:23**
